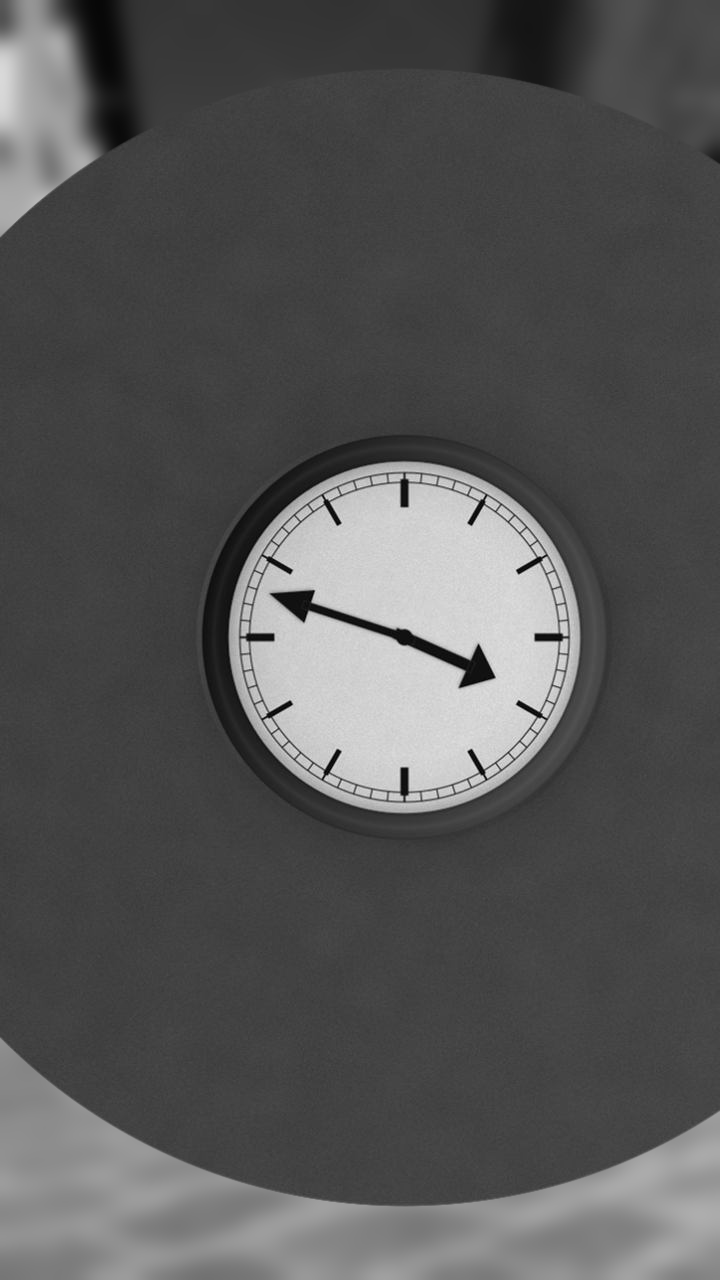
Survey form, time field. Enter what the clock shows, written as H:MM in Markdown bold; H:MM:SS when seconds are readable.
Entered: **3:48**
